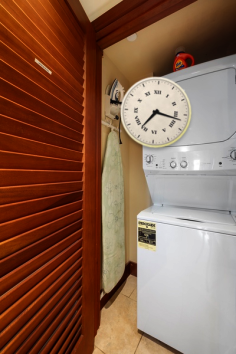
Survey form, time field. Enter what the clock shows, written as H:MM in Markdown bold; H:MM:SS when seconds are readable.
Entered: **7:17**
